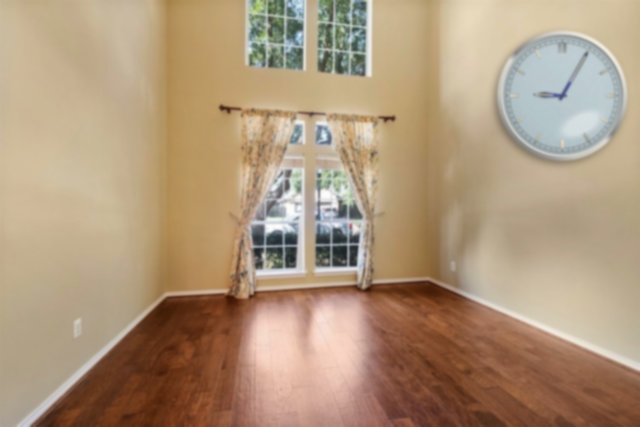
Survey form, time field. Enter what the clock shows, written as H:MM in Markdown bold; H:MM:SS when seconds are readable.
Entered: **9:05**
